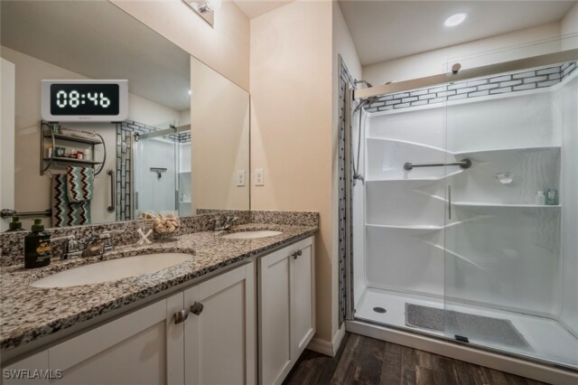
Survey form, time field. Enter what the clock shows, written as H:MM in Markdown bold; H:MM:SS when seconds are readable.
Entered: **8:46**
